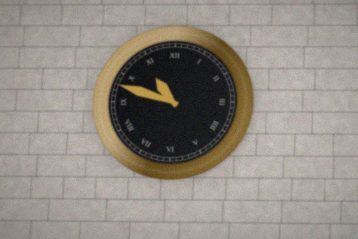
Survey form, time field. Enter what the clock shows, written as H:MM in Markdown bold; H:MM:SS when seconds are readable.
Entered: **10:48**
